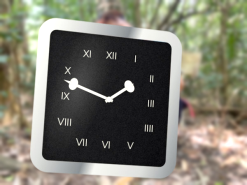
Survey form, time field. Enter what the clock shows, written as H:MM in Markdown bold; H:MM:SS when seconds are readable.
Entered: **1:48**
